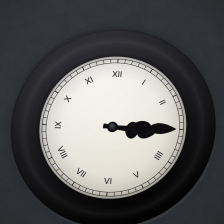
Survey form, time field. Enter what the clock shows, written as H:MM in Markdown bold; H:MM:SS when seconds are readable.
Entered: **3:15**
